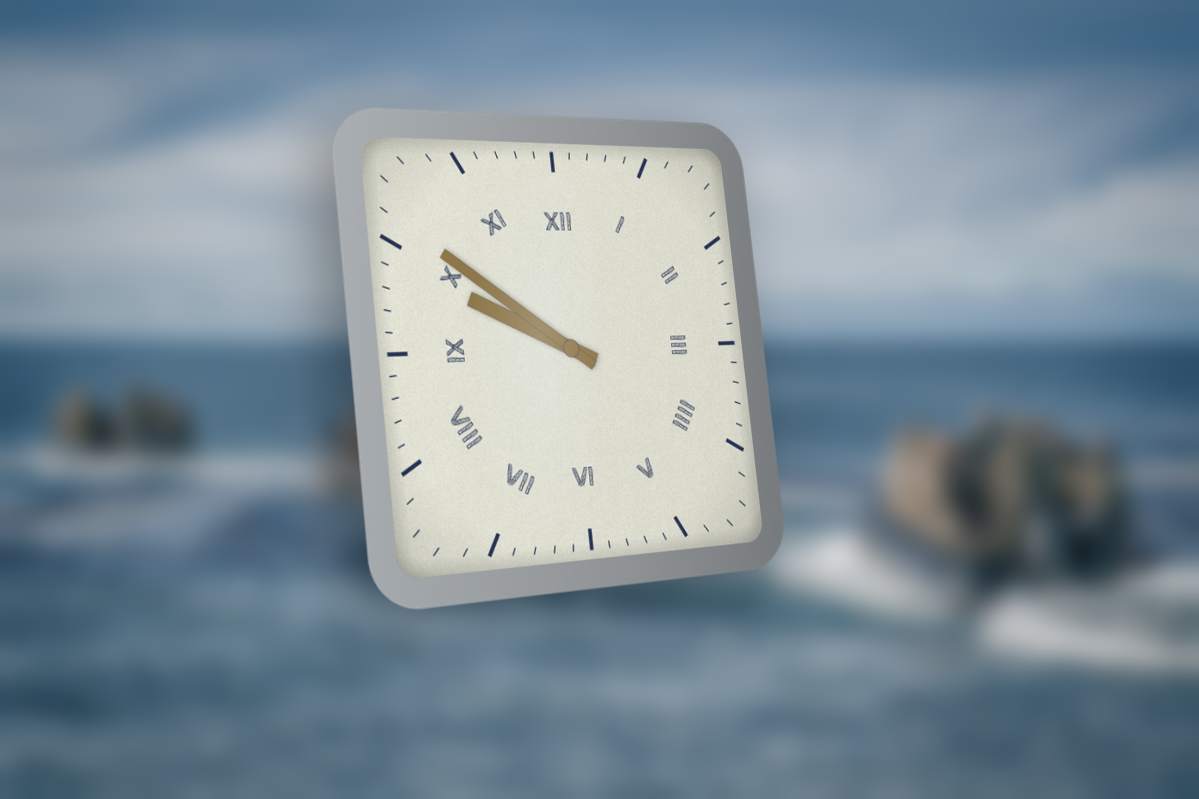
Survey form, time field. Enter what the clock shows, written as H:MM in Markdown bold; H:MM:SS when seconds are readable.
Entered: **9:51**
